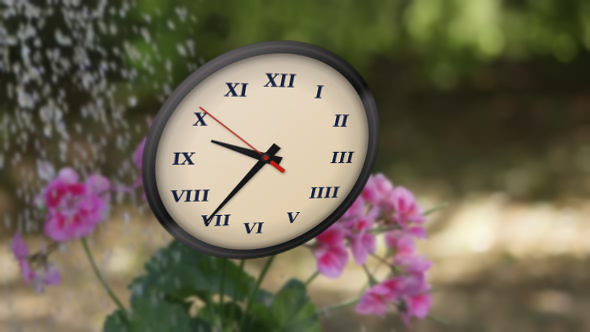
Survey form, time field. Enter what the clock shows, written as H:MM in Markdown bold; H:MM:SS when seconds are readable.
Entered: **9:35:51**
